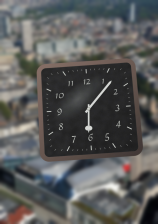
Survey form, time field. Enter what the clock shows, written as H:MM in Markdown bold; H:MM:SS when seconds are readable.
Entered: **6:07**
